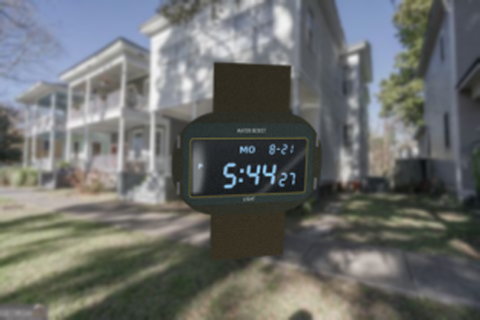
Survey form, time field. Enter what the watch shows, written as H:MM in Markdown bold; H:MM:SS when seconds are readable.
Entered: **5:44:27**
